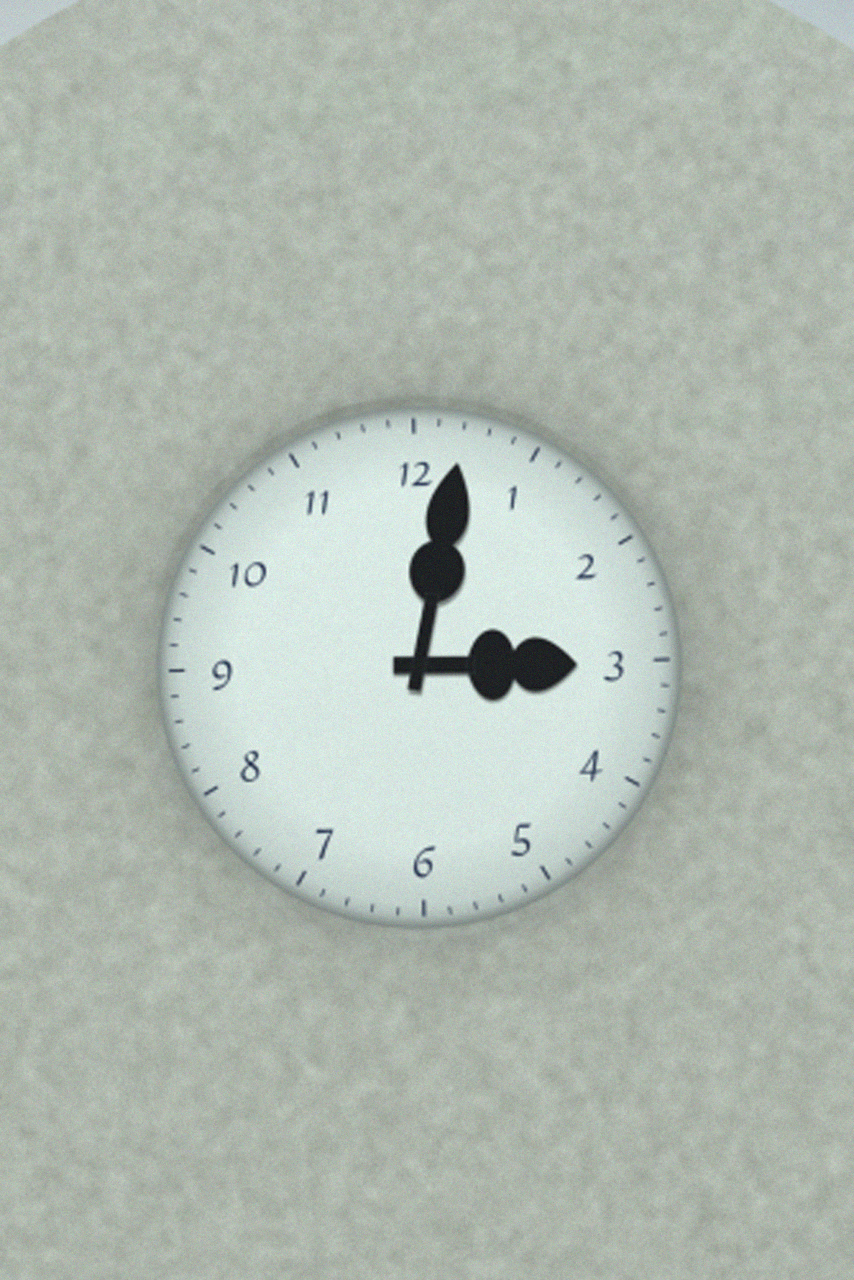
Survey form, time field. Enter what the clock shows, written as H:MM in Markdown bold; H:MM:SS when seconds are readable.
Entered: **3:02**
